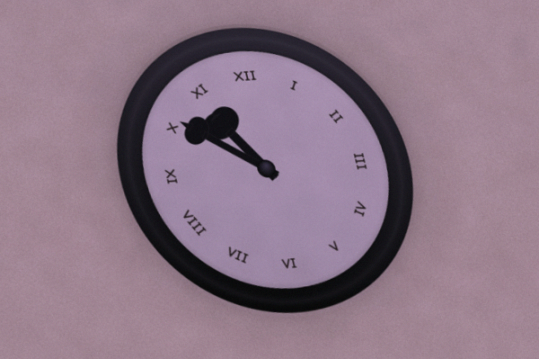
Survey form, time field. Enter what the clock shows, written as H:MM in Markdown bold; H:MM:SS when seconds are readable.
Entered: **10:51**
